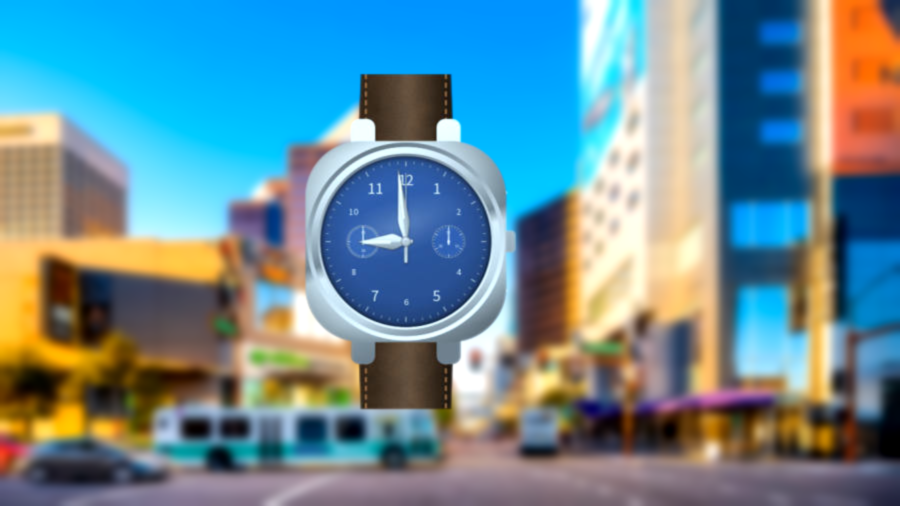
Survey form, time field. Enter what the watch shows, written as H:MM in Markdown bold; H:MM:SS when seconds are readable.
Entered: **8:59**
